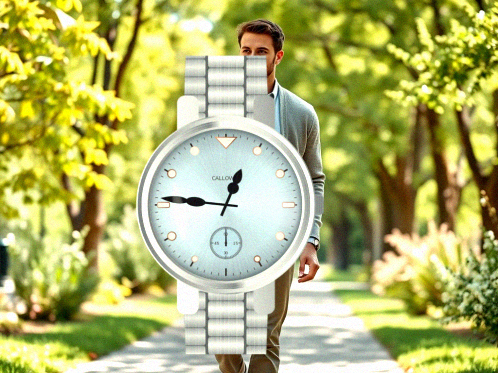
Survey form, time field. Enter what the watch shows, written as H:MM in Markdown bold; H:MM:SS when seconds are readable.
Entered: **12:46**
